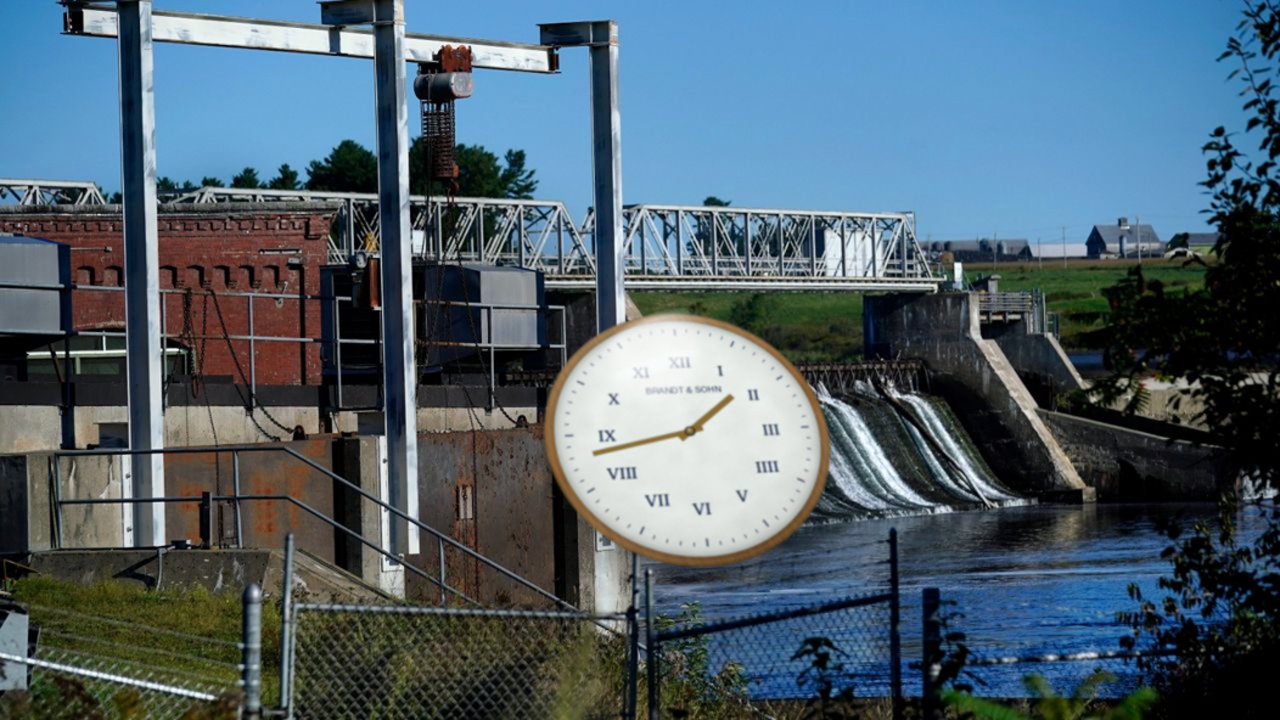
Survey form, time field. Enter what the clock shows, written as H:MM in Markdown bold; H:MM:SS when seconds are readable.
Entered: **1:43**
